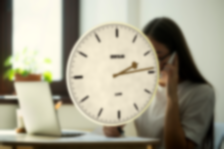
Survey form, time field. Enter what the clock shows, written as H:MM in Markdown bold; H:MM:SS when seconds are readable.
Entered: **2:14**
